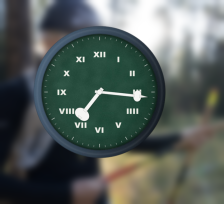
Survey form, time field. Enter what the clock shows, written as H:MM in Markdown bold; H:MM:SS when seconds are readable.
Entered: **7:16**
